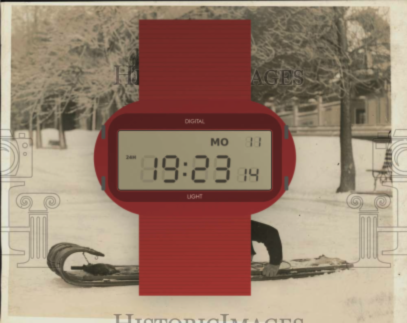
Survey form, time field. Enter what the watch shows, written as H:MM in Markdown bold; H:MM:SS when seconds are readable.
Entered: **19:23:14**
